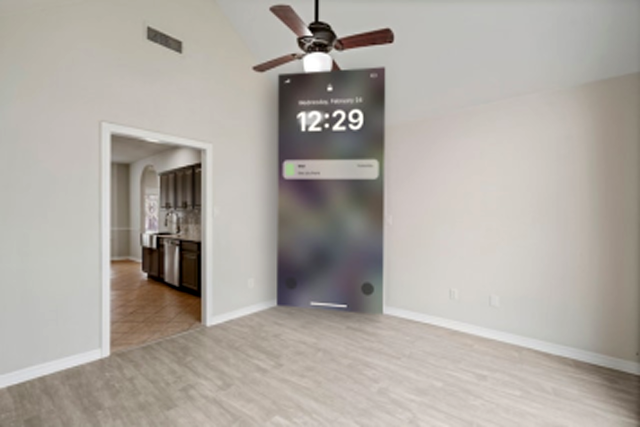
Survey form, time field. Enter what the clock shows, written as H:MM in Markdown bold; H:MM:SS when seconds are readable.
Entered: **12:29**
